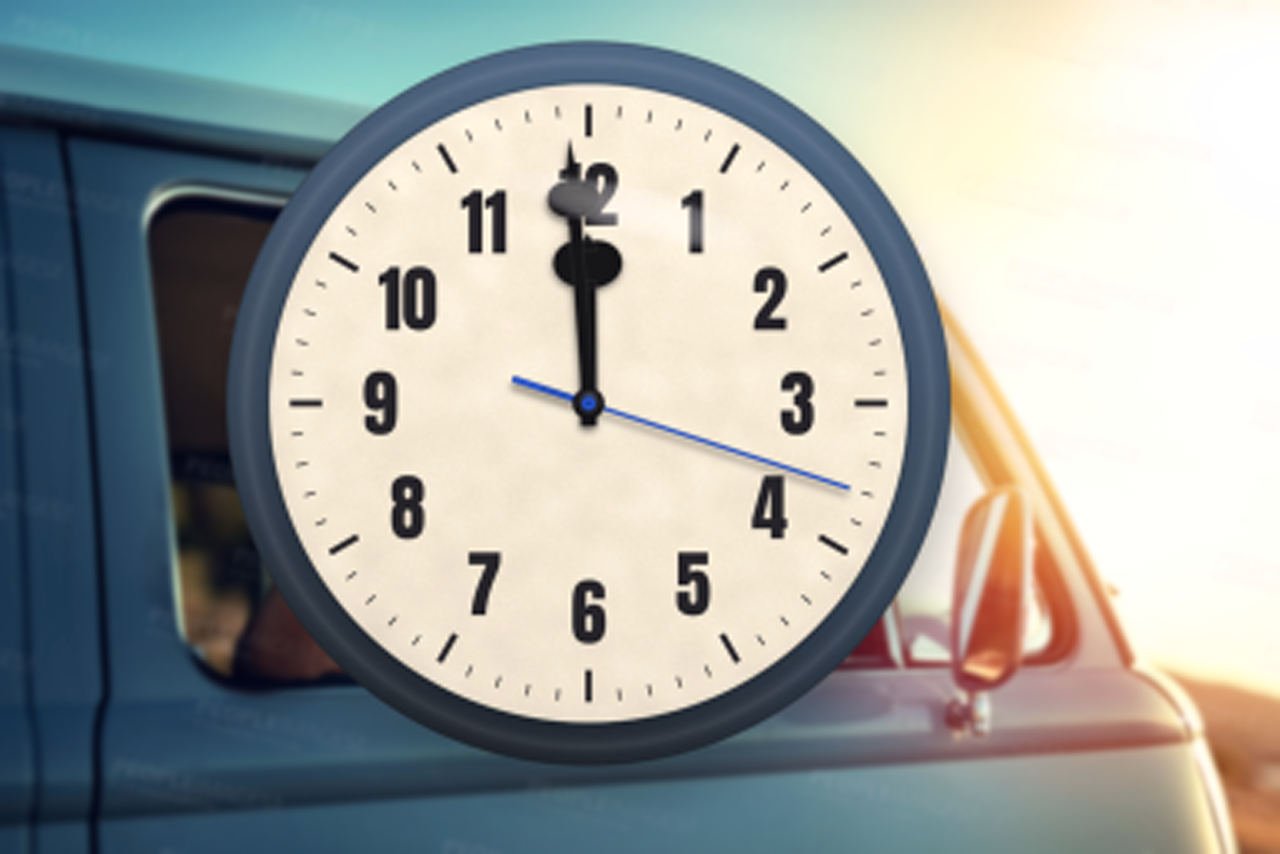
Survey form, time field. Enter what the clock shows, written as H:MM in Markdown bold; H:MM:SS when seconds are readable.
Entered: **11:59:18**
